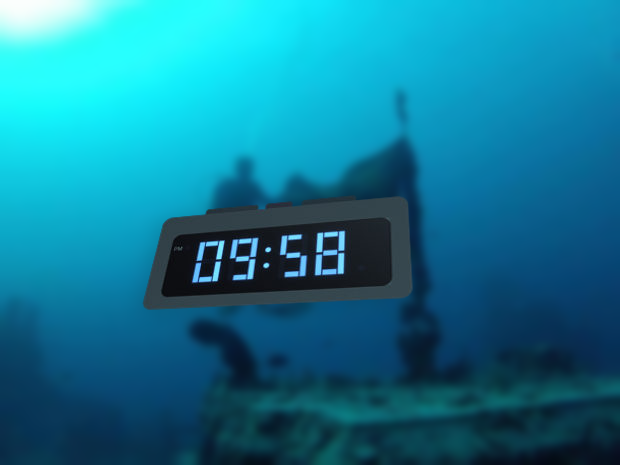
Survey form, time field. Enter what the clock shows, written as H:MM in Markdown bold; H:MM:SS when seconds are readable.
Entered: **9:58**
